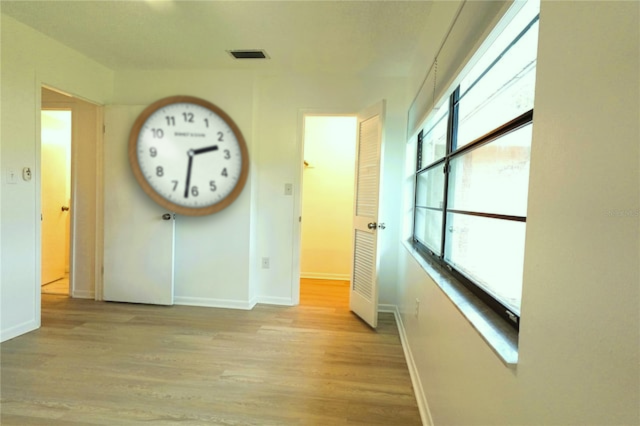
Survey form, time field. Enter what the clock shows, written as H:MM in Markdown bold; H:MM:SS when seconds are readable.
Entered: **2:32**
